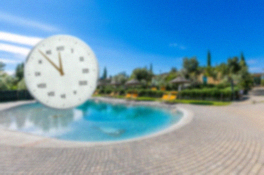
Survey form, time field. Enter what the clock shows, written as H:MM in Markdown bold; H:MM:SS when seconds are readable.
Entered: **11:53**
